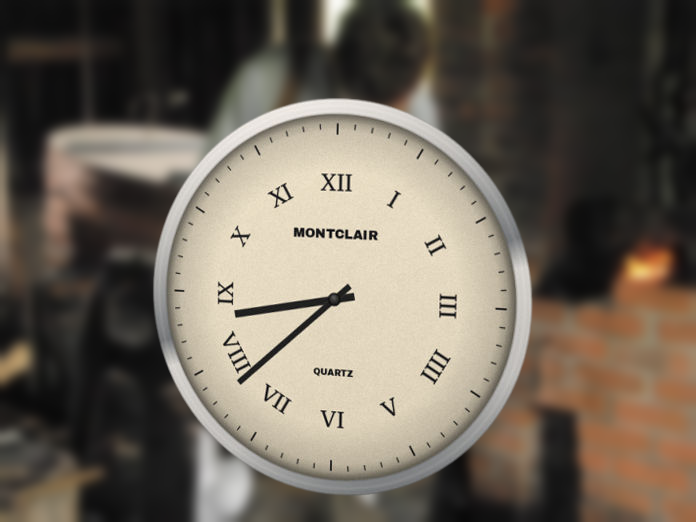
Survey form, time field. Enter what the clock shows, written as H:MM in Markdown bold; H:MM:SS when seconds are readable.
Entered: **8:38**
